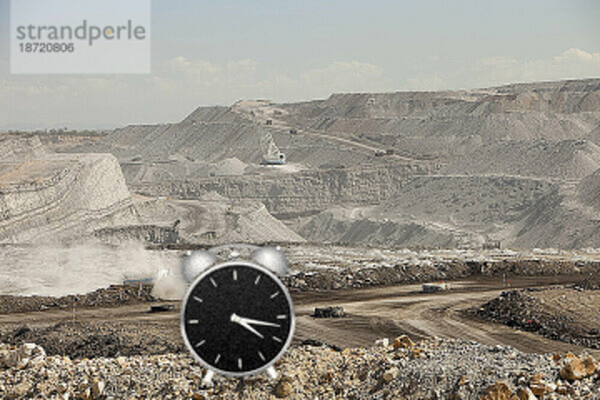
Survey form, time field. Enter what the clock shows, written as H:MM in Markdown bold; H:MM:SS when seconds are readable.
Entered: **4:17**
